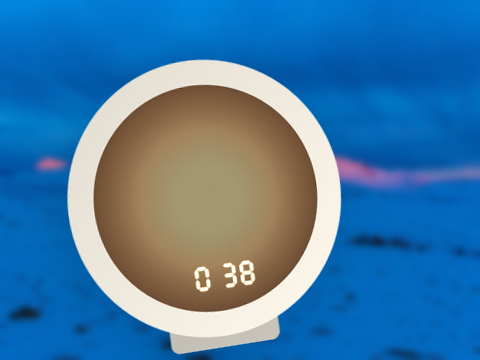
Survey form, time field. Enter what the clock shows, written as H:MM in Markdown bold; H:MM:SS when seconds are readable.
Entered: **0:38**
